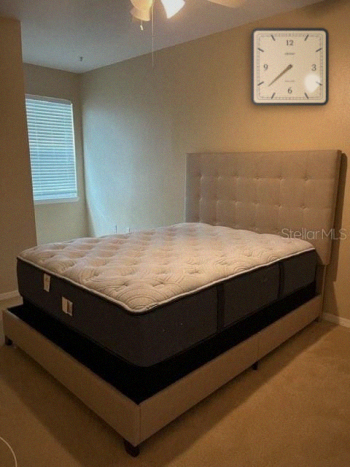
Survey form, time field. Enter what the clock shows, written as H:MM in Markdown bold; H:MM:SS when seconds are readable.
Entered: **7:38**
